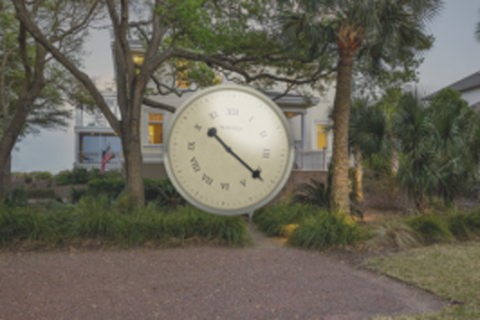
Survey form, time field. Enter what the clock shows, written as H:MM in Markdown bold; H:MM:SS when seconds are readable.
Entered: **10:21**
